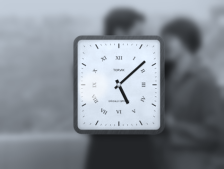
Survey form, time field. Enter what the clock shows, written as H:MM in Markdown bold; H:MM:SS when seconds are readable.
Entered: **5:08**
